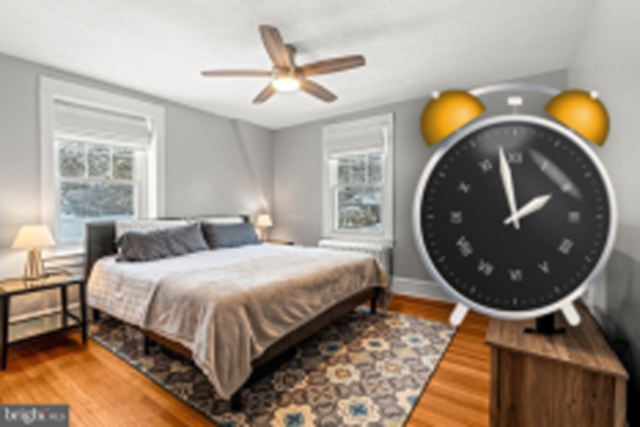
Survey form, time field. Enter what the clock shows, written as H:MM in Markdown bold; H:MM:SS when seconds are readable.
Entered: **1:58**
